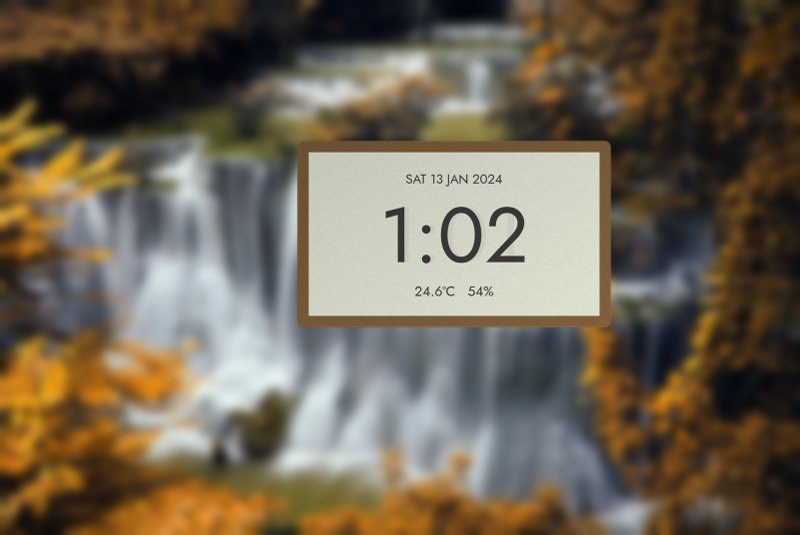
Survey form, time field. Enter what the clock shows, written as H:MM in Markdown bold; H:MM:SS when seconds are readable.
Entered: **1:02**
